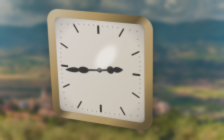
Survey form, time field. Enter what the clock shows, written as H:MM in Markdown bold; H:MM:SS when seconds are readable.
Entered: **2:44**
